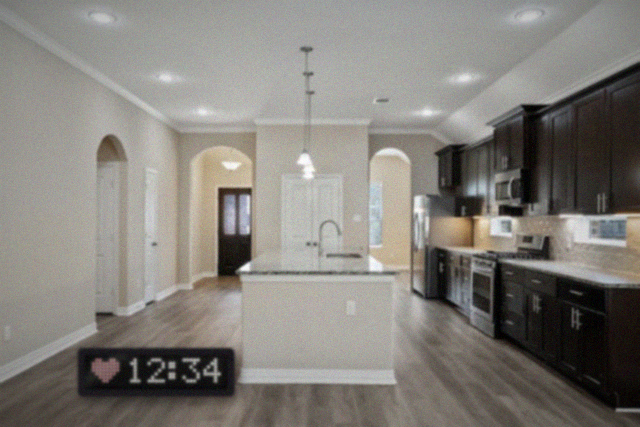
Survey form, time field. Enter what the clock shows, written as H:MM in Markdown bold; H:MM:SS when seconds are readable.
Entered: **12:34**
